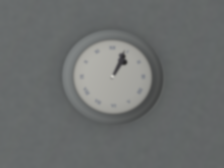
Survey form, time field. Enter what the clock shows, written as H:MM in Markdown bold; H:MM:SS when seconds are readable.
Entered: **1:04**
